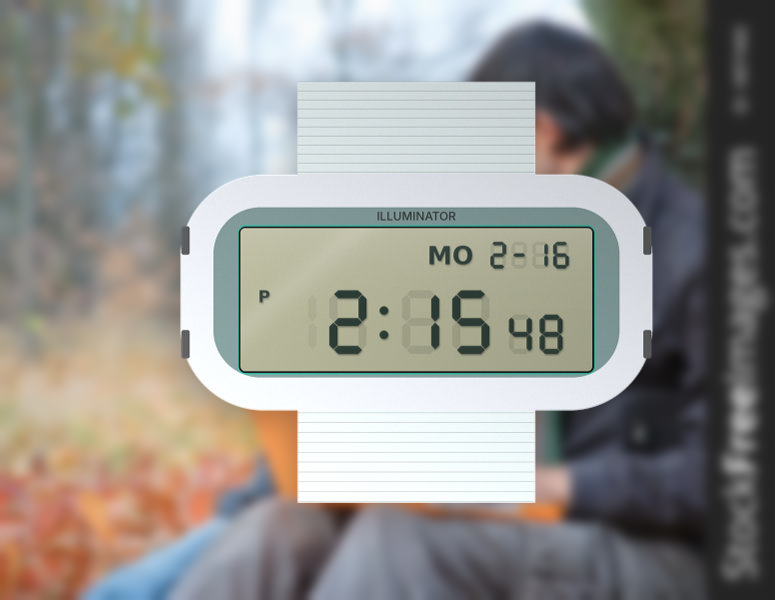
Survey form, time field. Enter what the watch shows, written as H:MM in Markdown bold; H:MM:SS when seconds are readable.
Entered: **2:15:48**
